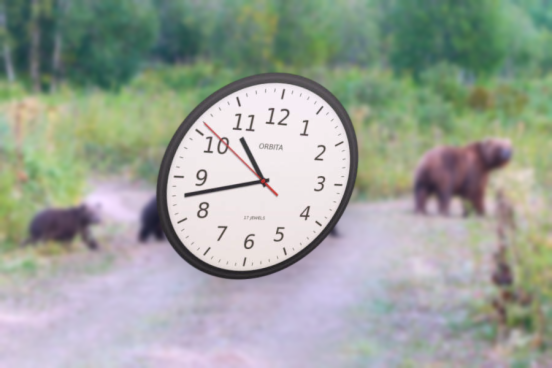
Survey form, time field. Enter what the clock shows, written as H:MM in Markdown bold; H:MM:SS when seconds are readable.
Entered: **10:42:51**
